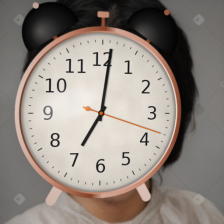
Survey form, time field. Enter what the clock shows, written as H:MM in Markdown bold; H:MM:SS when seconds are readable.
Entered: **7:01:18**
